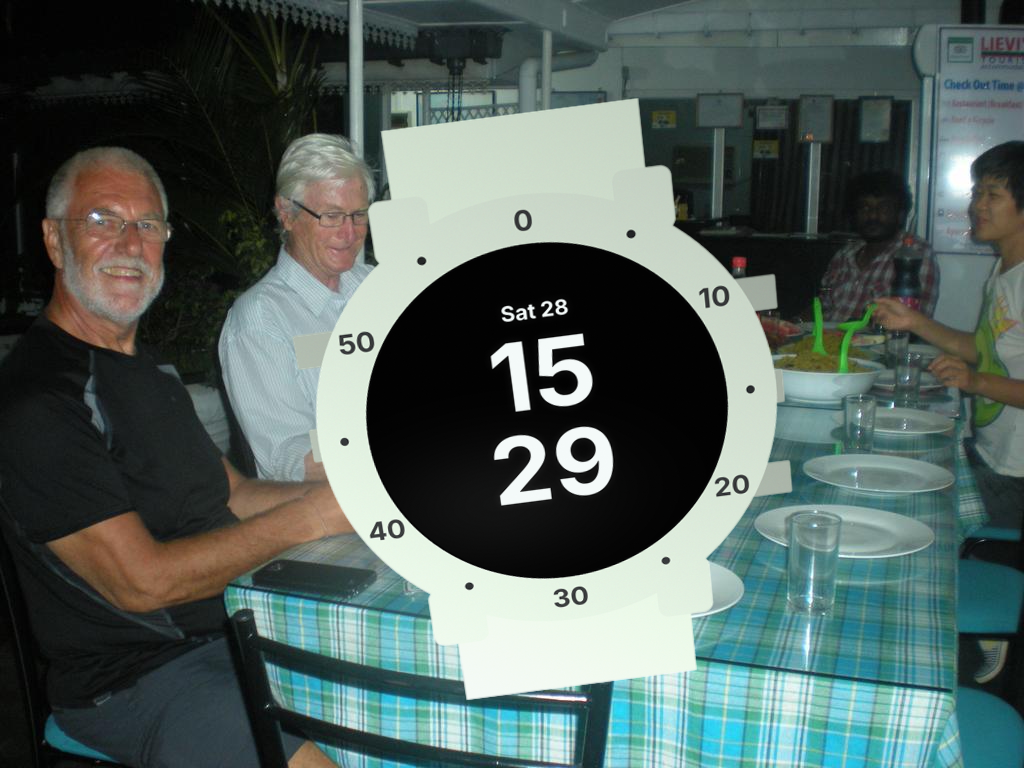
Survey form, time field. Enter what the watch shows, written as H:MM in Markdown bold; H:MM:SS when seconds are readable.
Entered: **15:29**
